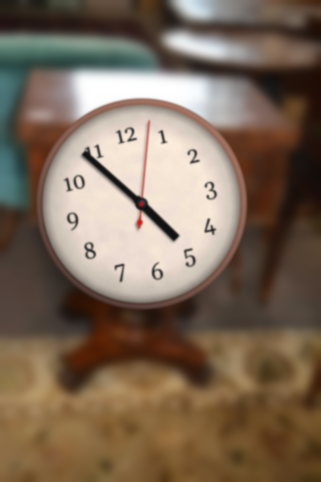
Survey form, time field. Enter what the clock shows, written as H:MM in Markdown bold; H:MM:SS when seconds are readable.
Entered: **4:54:03**
